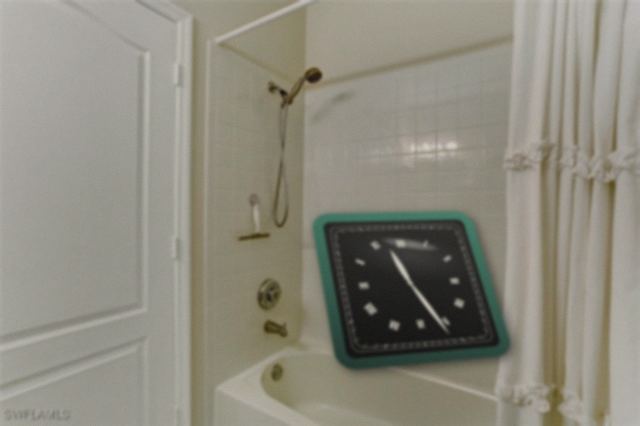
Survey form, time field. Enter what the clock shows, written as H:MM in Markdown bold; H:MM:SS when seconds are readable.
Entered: **11:26**
